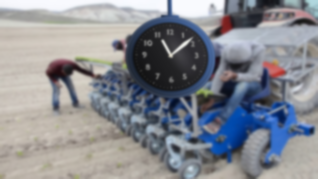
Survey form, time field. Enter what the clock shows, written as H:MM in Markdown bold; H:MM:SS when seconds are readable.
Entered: **11:08**
